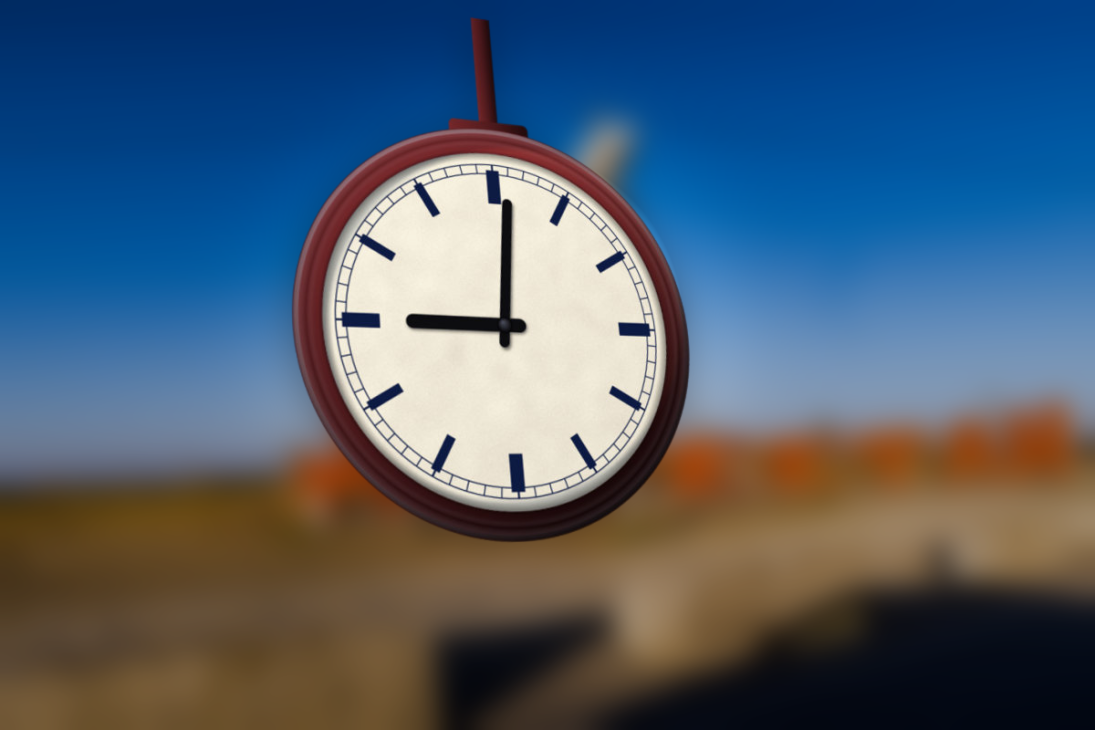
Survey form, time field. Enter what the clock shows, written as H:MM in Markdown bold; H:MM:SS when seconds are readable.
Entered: **9:01**
